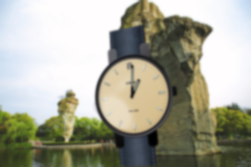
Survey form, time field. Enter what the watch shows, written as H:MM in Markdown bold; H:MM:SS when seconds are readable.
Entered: **1:01**
